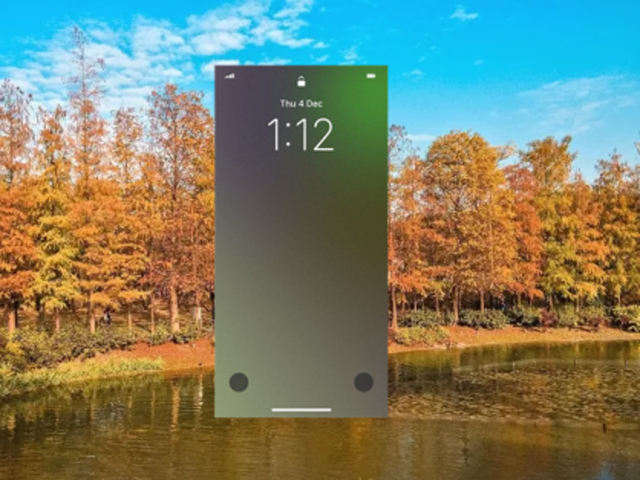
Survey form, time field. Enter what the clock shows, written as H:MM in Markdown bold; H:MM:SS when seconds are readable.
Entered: **1:12**
